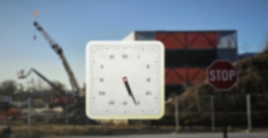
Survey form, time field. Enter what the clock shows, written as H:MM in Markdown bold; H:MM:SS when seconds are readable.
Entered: **5:26**
